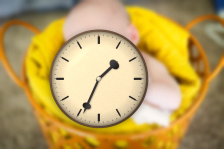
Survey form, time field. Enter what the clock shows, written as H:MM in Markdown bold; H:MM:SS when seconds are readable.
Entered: **1:34**
